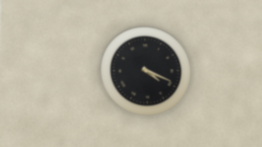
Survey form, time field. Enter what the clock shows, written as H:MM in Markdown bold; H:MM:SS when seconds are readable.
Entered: **4:19**
